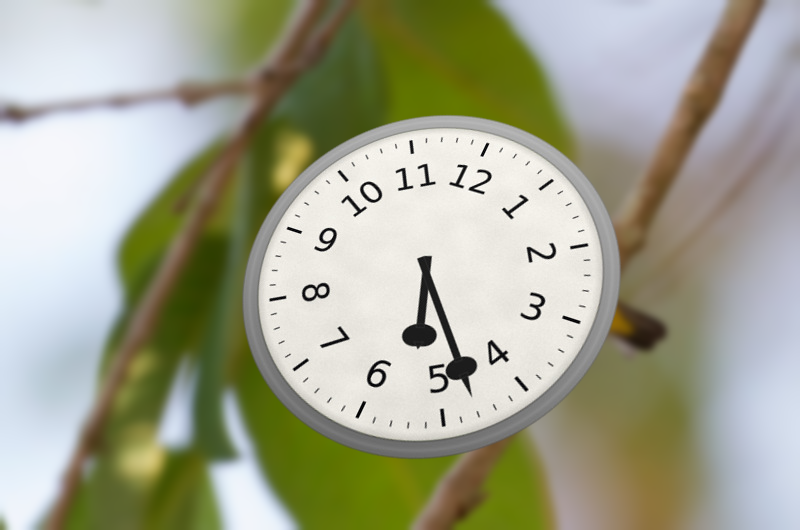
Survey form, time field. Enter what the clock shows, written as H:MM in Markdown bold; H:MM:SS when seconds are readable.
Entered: **5:23**
